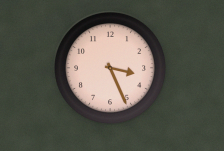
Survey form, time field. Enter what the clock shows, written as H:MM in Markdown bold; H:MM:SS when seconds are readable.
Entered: **3:26**
